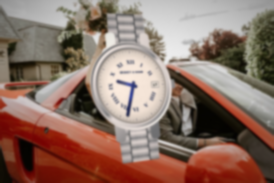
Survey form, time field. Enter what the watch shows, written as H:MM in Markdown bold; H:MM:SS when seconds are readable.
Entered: **9:33**
